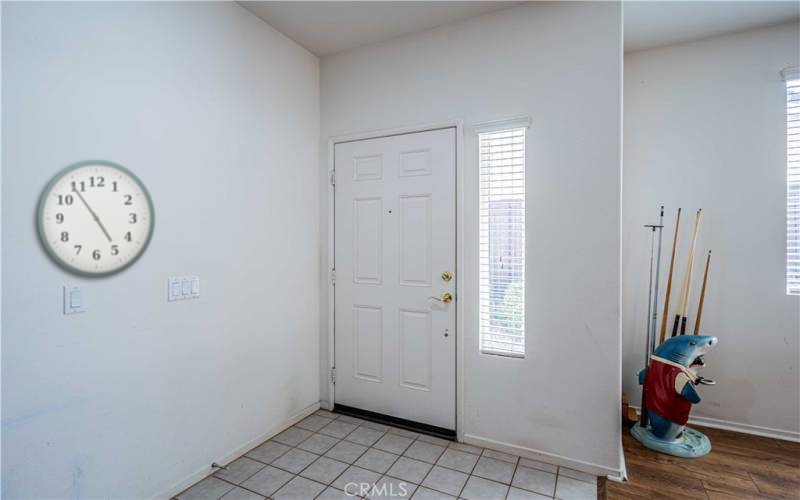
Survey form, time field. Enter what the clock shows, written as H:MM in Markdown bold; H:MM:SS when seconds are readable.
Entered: **4:54**
